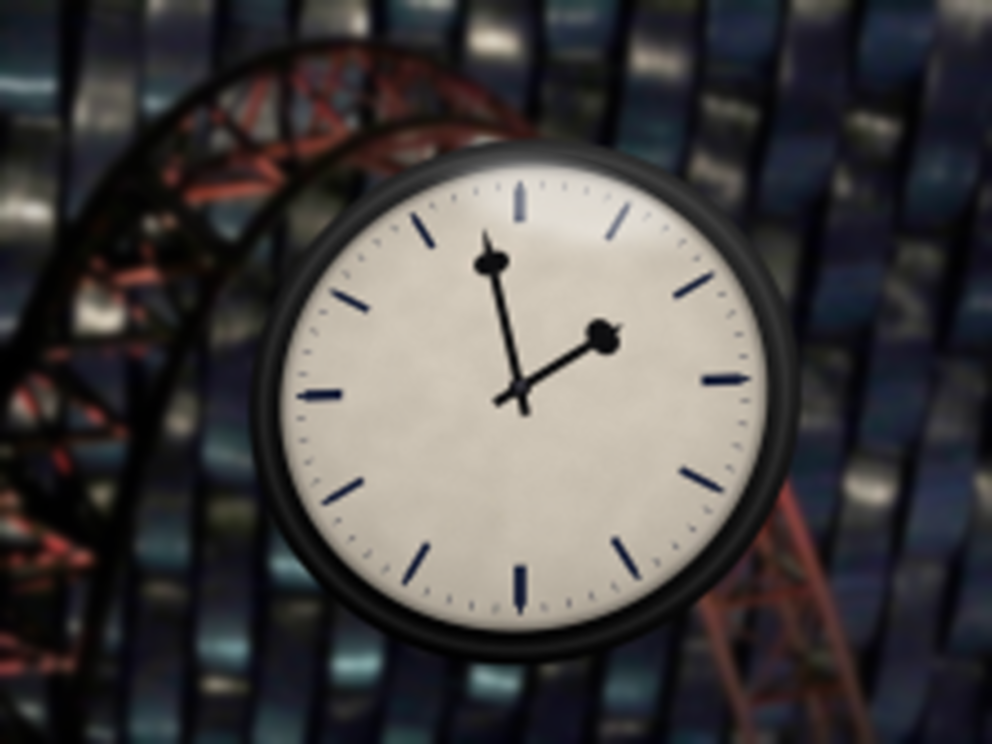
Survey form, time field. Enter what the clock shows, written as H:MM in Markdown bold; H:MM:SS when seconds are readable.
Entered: **1:58**
